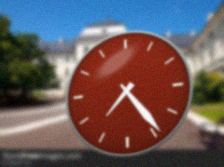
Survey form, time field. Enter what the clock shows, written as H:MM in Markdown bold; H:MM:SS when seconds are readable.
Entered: **7:24**
